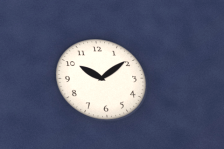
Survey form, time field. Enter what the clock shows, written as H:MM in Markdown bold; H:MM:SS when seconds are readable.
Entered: **10:09**
